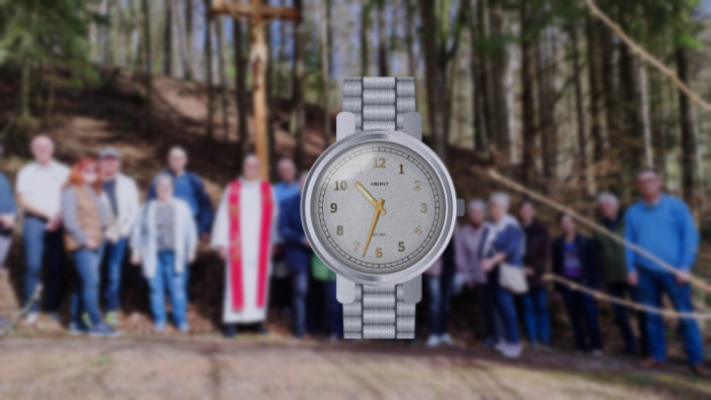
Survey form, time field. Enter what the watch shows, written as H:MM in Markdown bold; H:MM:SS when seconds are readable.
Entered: **10:33**
